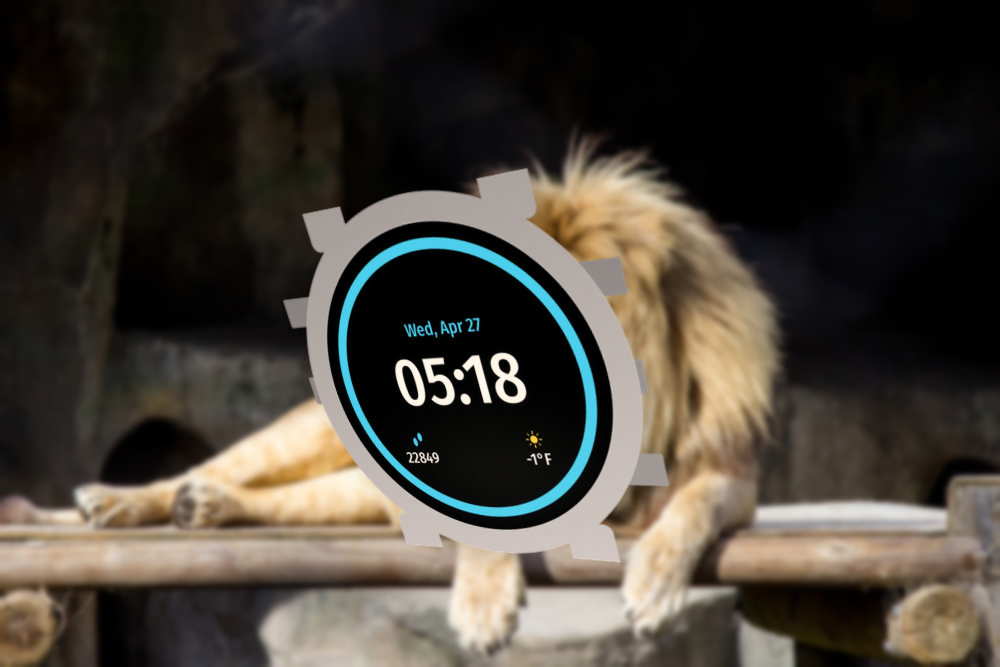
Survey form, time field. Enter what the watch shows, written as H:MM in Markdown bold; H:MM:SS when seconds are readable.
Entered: **5:18**
